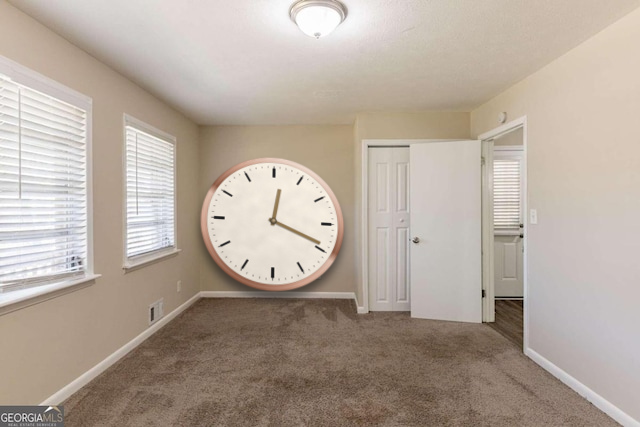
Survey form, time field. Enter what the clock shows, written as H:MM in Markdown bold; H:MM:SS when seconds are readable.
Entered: **12:19**
